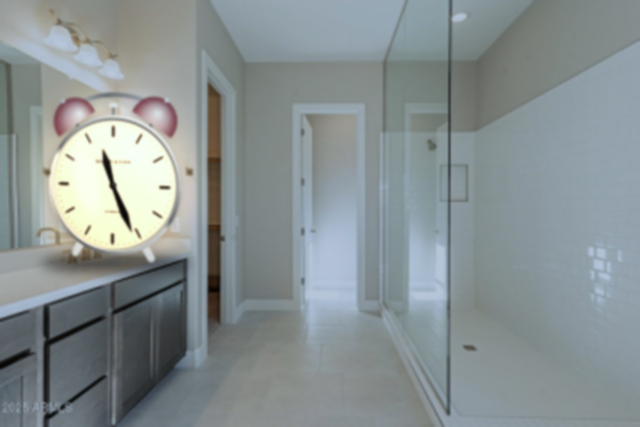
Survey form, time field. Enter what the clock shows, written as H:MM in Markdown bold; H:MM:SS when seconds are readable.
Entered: **11:26**
